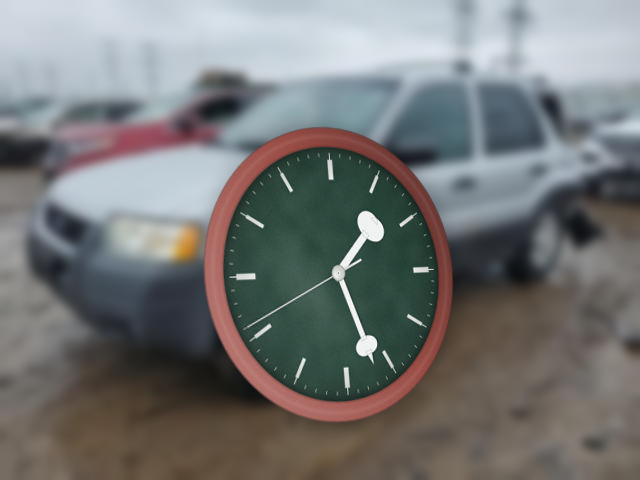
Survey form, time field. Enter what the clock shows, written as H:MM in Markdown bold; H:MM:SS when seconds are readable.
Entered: **1:26:41**
